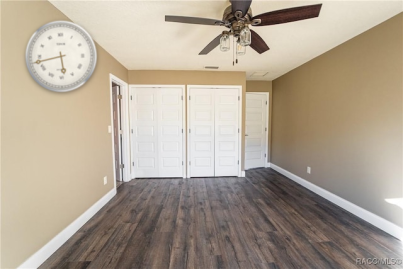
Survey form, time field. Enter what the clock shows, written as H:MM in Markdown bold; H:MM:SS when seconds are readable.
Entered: **5:43**
